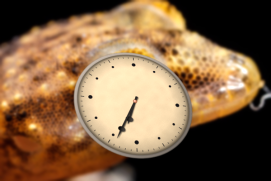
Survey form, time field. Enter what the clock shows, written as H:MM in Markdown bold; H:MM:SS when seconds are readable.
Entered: **6:34**
